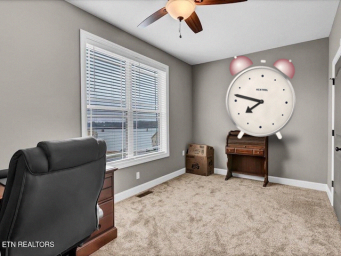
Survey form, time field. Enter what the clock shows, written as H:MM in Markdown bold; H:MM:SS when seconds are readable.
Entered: **7:47**
